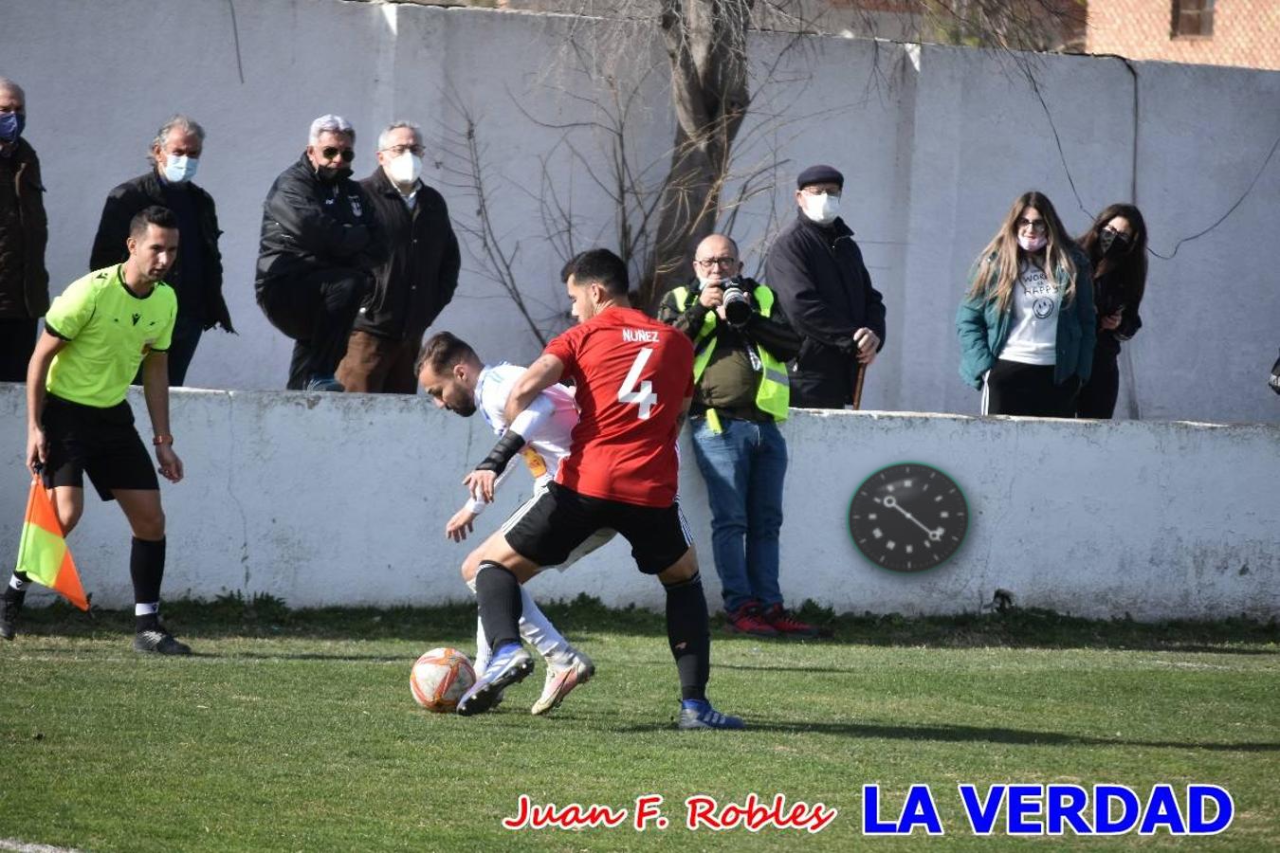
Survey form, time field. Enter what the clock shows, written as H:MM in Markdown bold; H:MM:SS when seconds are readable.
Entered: **10:22**
